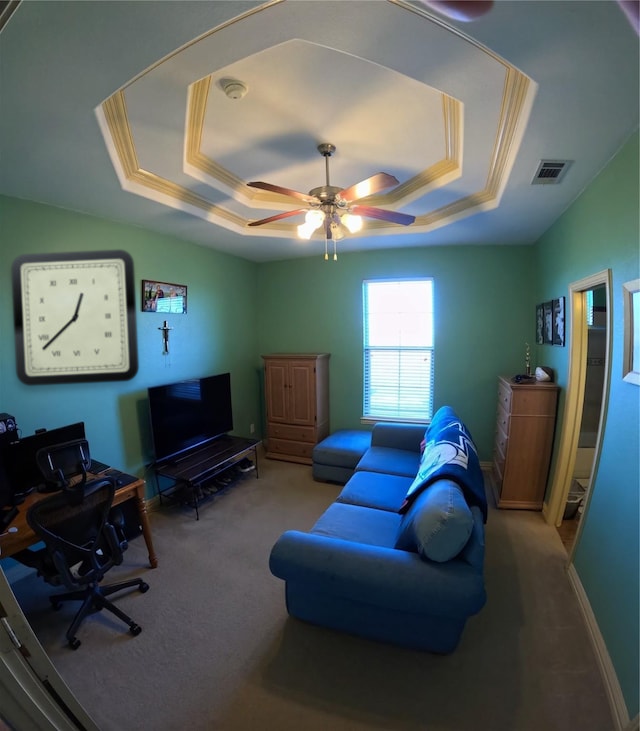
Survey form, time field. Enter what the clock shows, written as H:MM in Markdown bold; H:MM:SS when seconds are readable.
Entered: **12:38**
